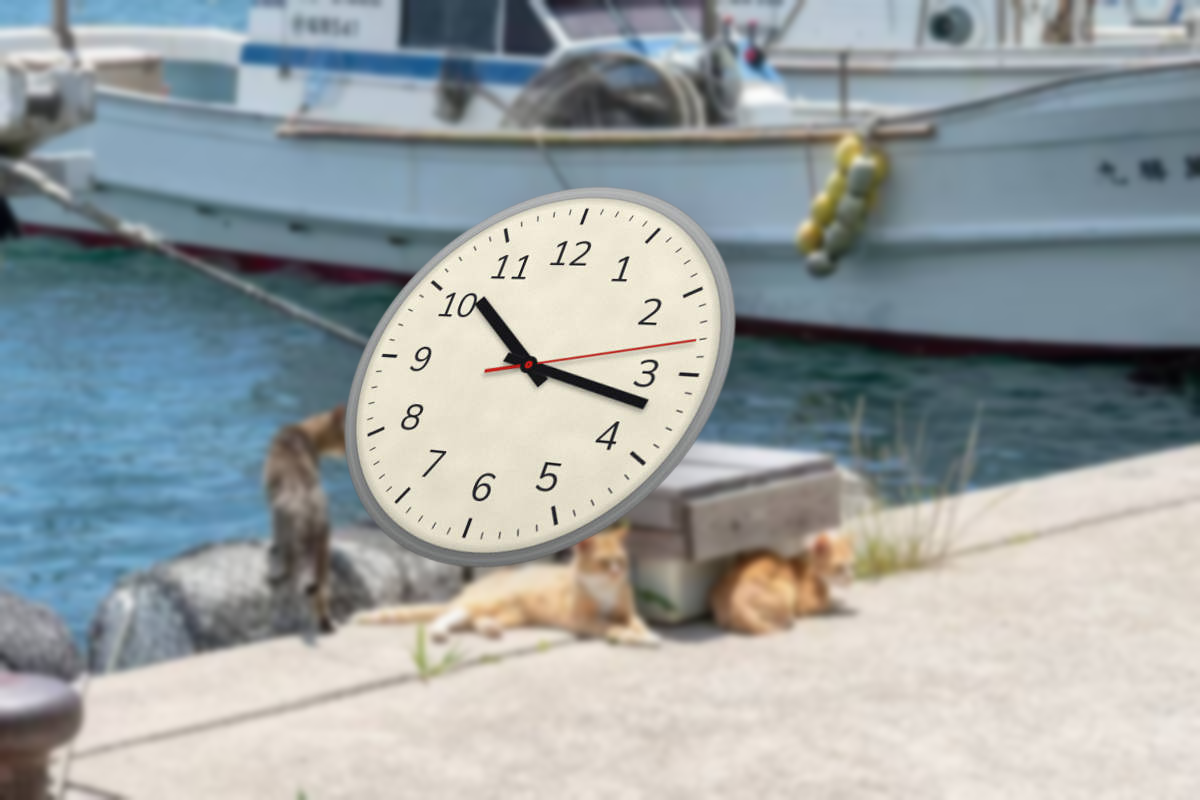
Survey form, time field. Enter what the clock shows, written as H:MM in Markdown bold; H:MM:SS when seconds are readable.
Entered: **10:17:13**
